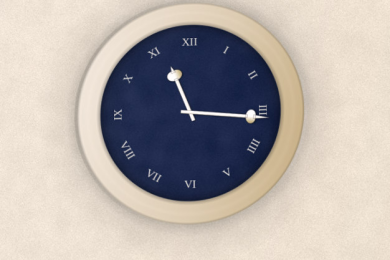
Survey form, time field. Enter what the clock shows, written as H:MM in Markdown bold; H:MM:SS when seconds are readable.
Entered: **11:16**
